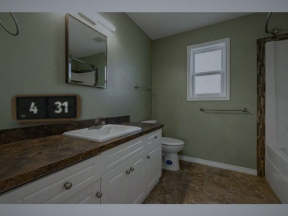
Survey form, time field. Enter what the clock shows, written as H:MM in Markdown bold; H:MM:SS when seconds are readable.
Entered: **4:31**
